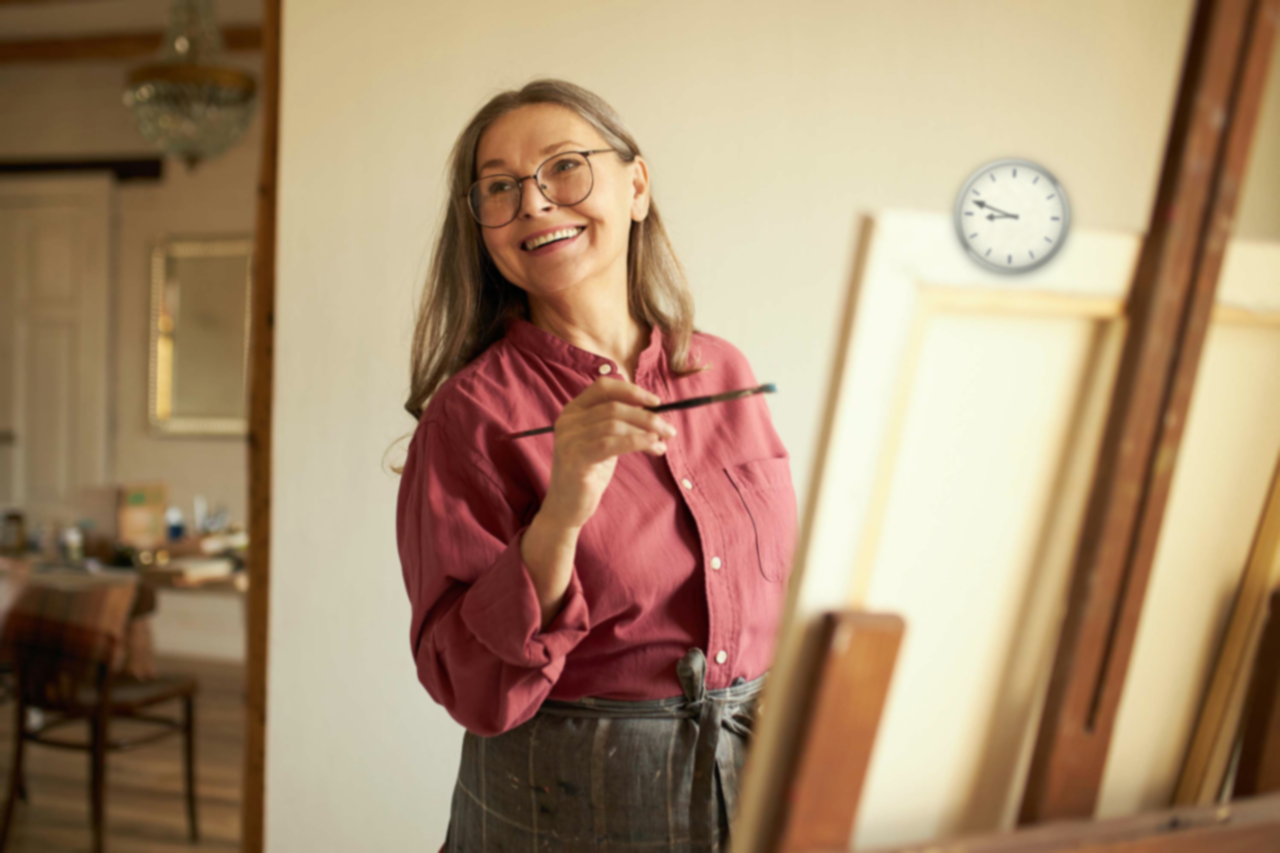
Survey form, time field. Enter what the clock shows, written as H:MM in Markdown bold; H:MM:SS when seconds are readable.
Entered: **8:48**
